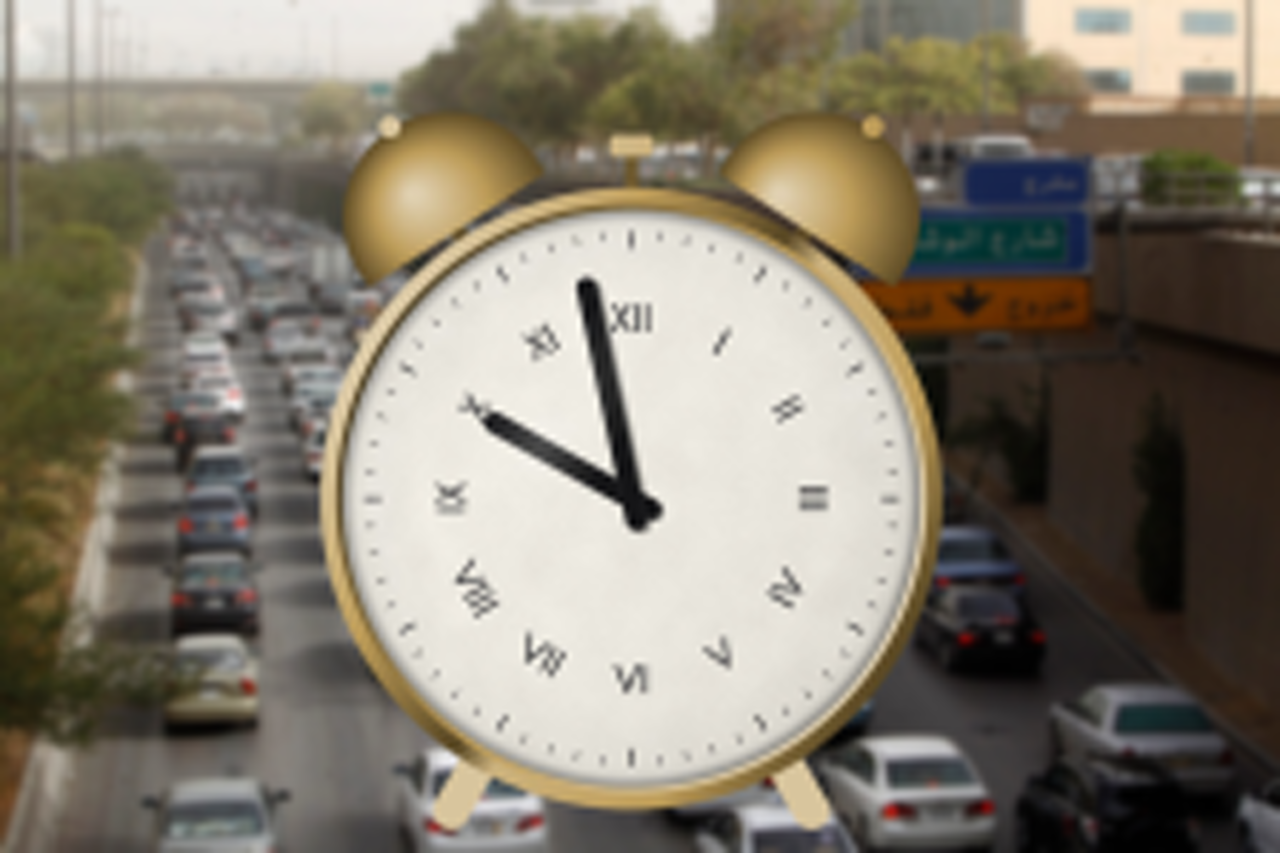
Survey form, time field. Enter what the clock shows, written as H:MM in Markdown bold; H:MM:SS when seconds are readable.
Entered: **9:58**
